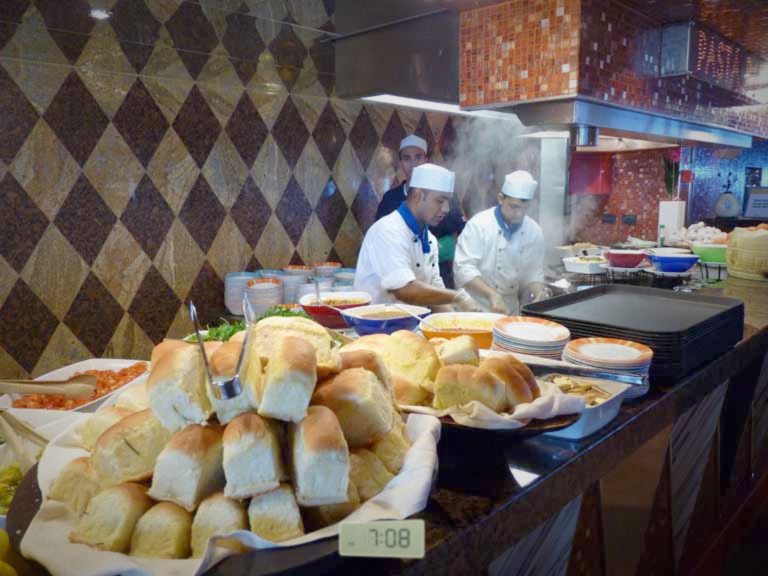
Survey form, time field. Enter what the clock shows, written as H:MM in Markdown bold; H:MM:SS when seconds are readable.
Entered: **7:08**
